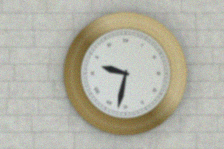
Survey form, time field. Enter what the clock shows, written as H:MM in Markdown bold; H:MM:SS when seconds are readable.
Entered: **9:32**
